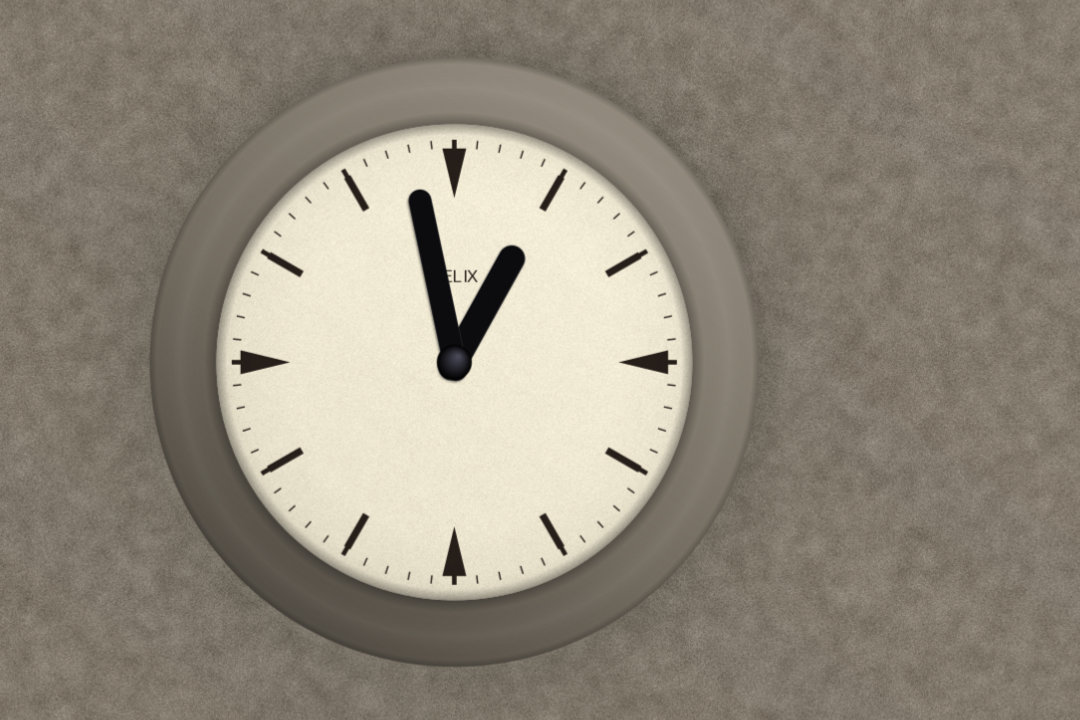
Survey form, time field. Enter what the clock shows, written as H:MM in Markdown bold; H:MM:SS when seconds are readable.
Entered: **12:58**
